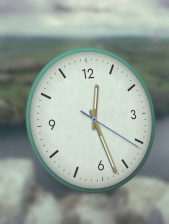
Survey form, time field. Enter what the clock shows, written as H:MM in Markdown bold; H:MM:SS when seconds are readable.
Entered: **12:27:21**
